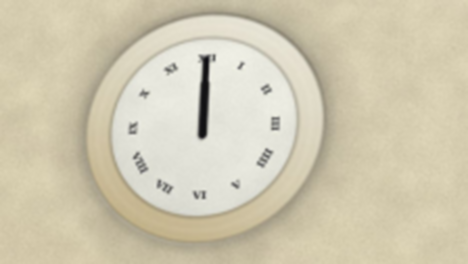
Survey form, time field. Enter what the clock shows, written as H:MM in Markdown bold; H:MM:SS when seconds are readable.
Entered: **12:00**
